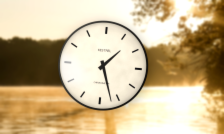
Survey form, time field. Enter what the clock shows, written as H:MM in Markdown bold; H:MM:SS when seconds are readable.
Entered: **1:27**
